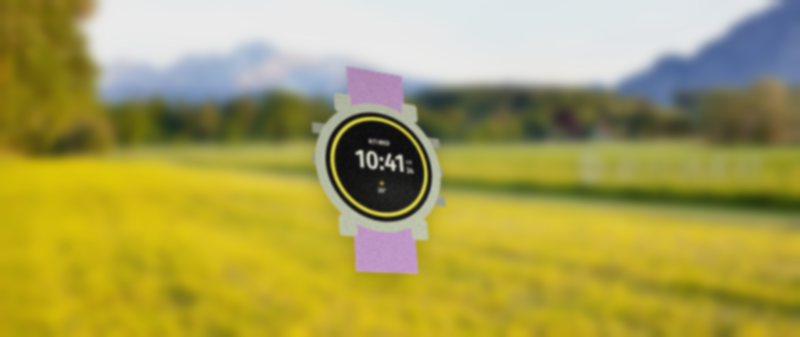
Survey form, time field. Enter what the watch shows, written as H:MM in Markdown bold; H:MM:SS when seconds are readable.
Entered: **10:41**
